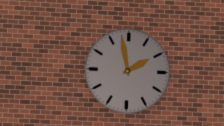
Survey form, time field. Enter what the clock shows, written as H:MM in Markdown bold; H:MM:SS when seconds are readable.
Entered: **1:58**
